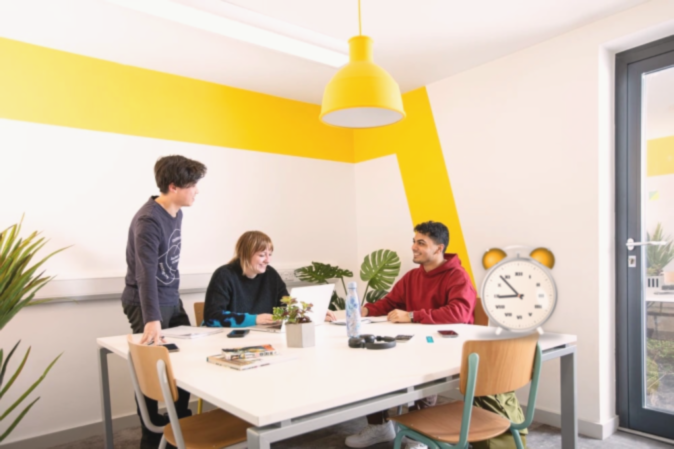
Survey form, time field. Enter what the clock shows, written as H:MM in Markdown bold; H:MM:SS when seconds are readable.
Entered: **8:53**
